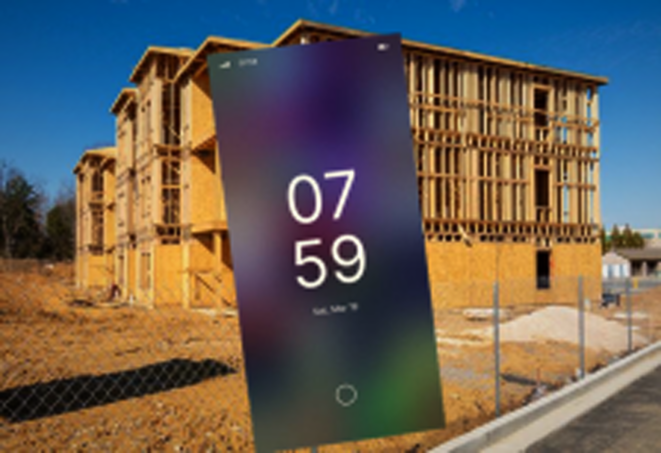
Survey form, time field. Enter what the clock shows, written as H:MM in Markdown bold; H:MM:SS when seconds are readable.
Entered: **7:59**
